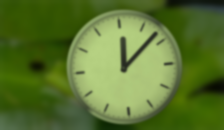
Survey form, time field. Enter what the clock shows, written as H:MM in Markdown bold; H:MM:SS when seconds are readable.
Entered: **12:08**
